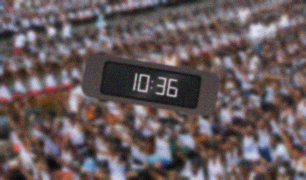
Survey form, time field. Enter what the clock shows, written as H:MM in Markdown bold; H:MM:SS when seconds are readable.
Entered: **10:36**
